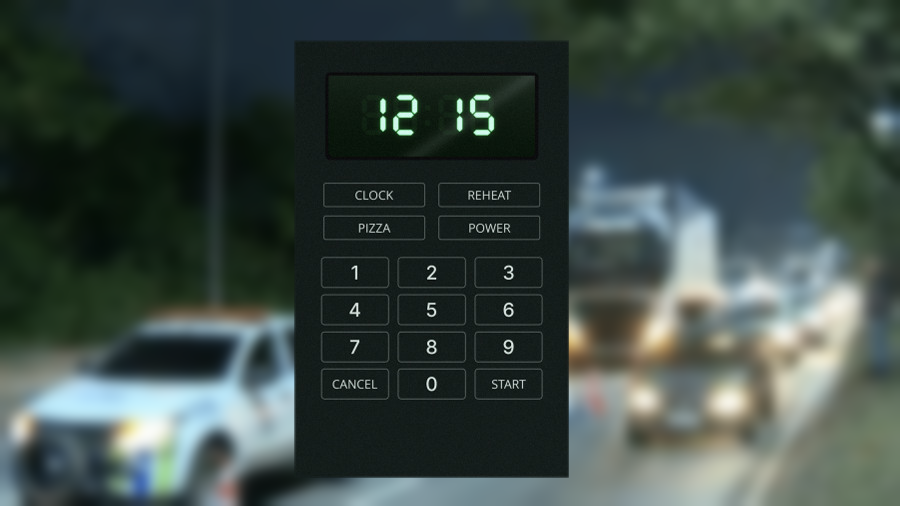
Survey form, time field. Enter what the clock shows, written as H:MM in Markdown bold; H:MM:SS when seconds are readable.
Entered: **12:15**
